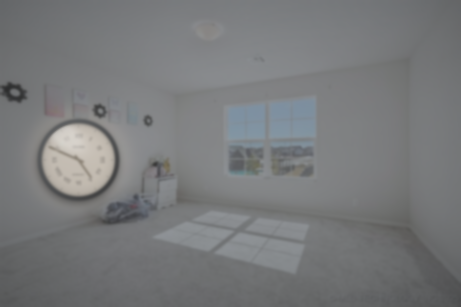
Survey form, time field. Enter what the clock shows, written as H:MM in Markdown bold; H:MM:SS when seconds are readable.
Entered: **4:49**
